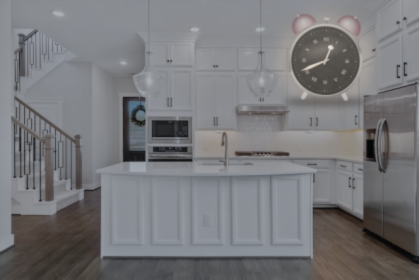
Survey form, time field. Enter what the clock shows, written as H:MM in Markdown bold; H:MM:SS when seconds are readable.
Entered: **12:41**
